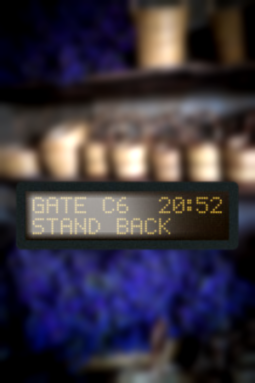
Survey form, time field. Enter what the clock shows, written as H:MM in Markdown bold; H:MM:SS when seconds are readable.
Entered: **20:52**
